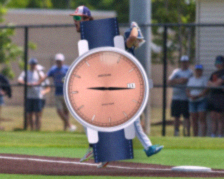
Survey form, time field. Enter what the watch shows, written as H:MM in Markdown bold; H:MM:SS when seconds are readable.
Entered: **9:16**
